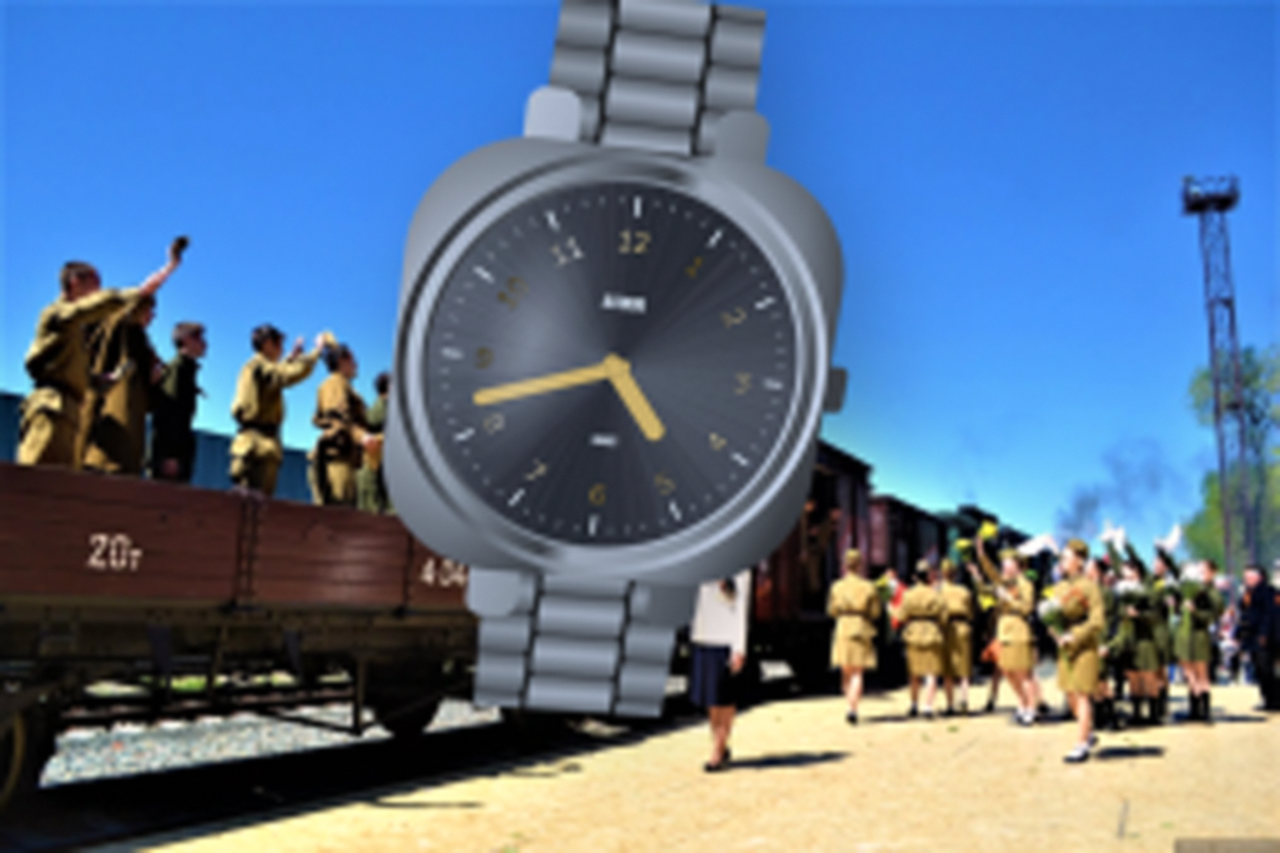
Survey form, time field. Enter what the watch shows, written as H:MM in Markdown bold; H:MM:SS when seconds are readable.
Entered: **4:42**
